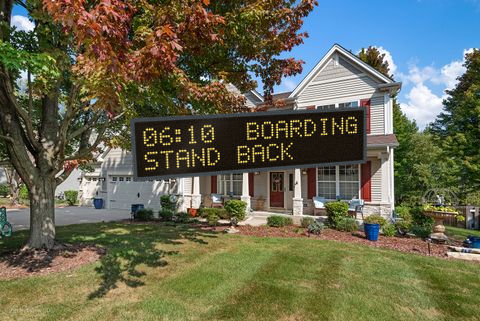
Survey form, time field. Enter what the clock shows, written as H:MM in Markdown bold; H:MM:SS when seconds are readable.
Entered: **6:10**
